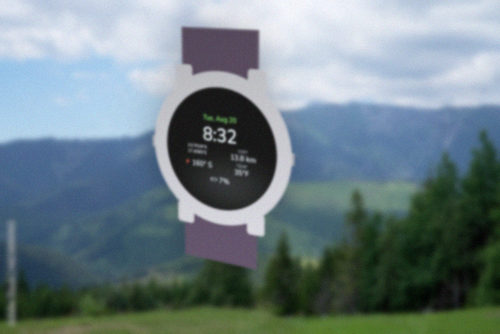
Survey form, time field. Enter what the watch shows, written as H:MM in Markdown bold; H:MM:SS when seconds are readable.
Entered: **8:32**
